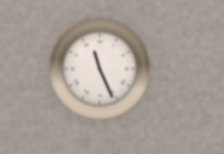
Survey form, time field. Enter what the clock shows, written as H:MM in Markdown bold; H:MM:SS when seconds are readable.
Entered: **11:26**
